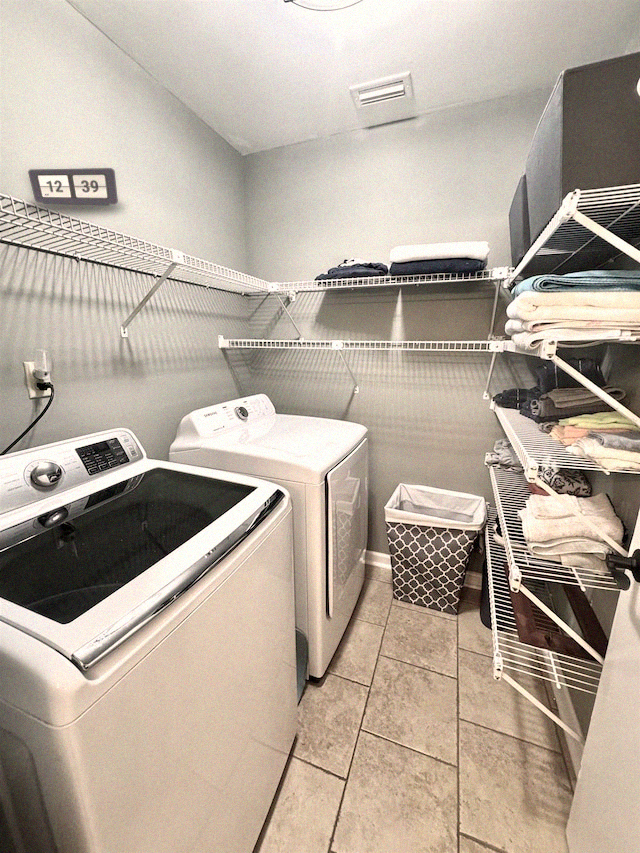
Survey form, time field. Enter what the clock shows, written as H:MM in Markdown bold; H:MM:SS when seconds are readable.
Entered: **12:39**
